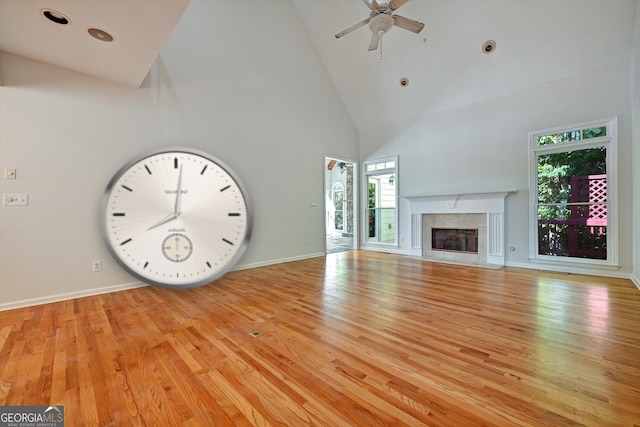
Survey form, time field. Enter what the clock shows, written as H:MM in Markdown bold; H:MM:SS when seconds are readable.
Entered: **8:01**
